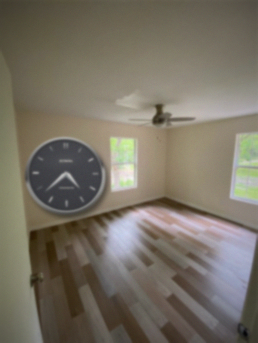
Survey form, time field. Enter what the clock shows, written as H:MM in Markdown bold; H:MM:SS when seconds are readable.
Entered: **4:38**
